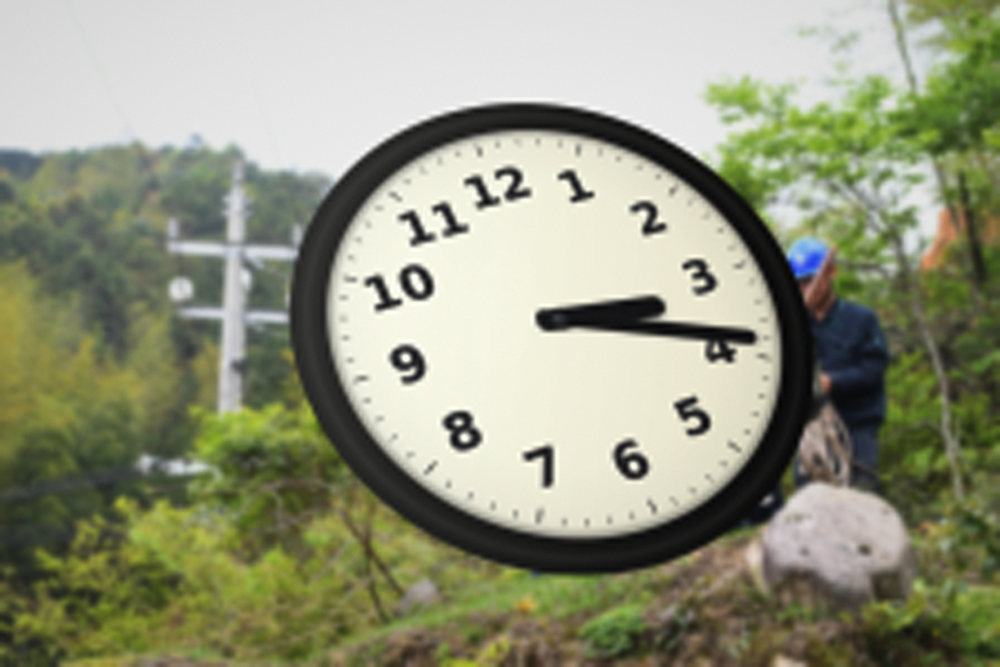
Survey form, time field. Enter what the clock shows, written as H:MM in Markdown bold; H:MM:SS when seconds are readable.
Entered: **3:19**
